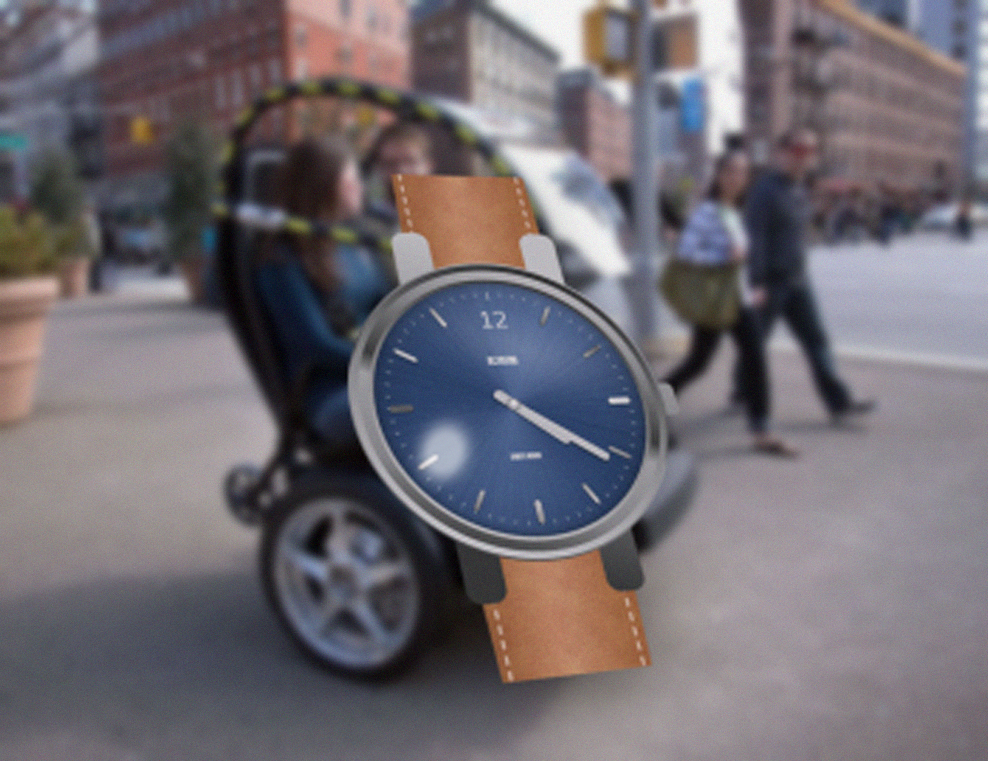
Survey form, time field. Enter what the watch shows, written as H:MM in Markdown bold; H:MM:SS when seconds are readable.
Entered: **4:21**
